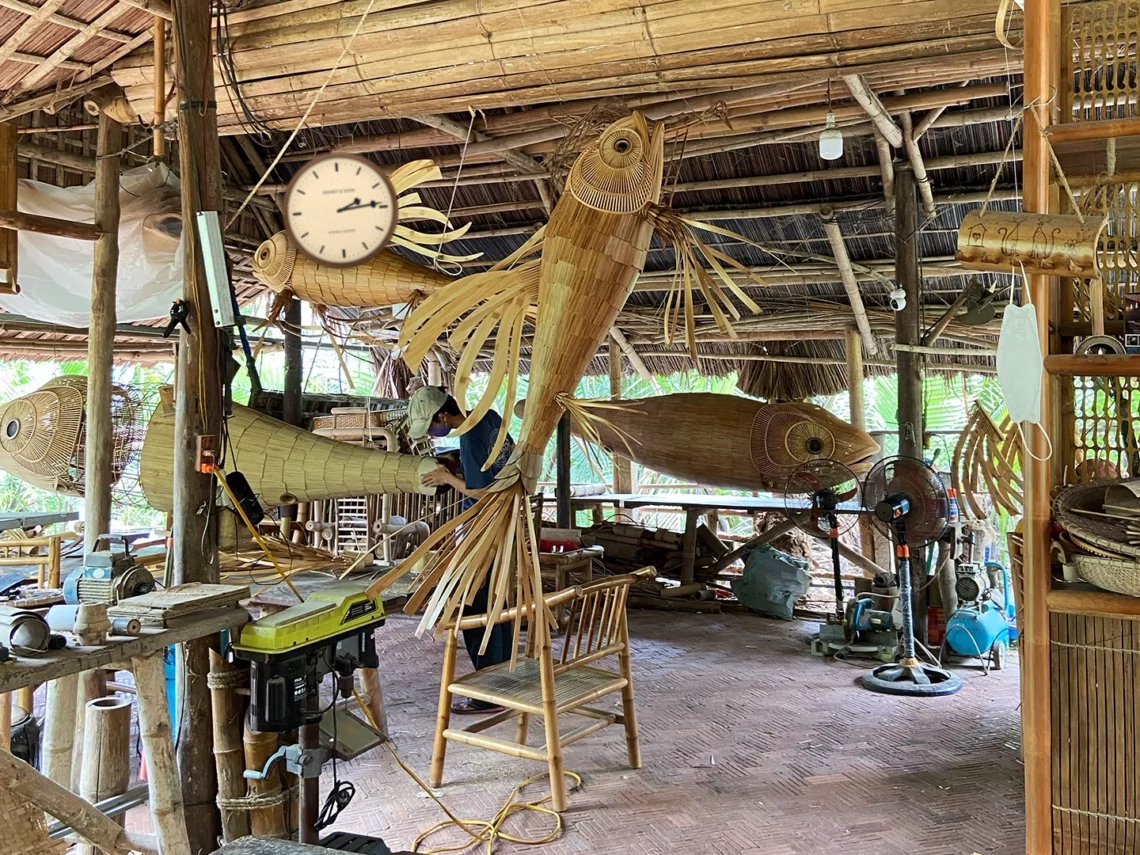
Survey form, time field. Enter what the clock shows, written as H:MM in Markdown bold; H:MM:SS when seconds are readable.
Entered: **2:14**
